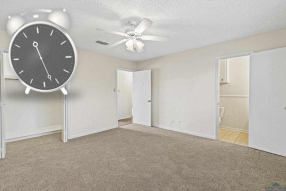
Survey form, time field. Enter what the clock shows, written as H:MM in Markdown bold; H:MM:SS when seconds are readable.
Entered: **11:27**
